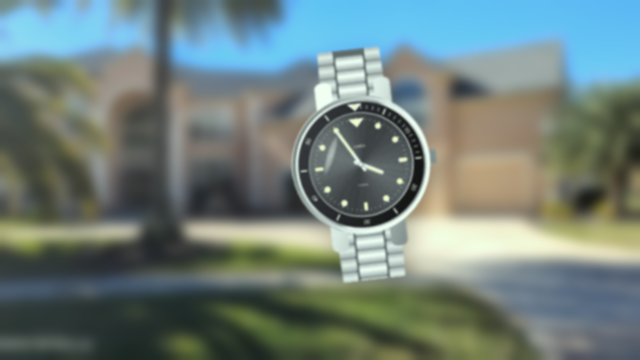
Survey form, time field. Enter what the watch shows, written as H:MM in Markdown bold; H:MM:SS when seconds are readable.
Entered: **3:55**
